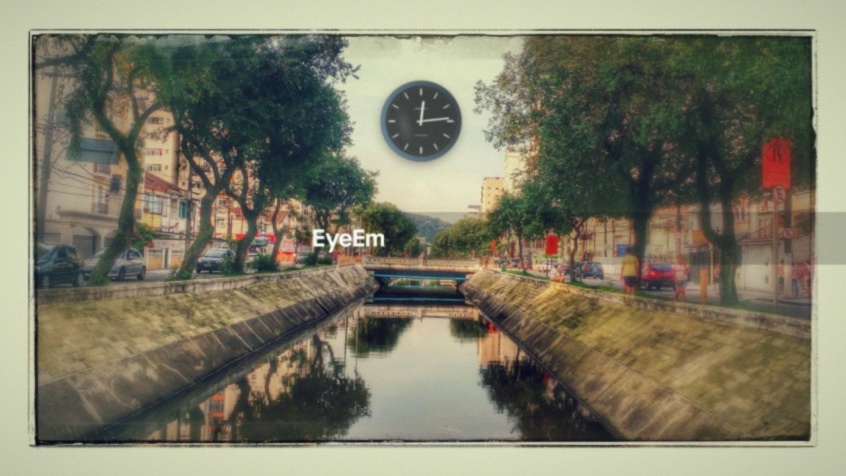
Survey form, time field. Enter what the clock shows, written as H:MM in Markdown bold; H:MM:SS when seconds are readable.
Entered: **12:14**
